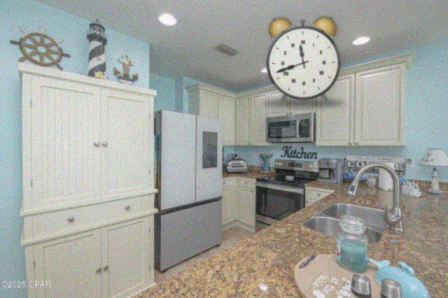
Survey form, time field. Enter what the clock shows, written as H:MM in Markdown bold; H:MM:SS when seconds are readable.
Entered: **11:42**
